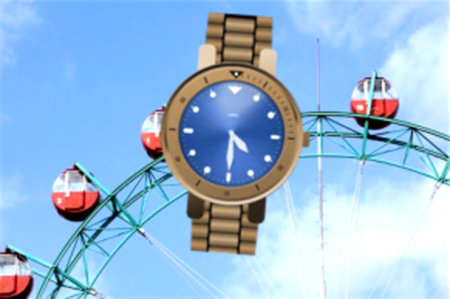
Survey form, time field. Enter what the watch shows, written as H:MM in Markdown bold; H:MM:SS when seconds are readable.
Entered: **4:30**
